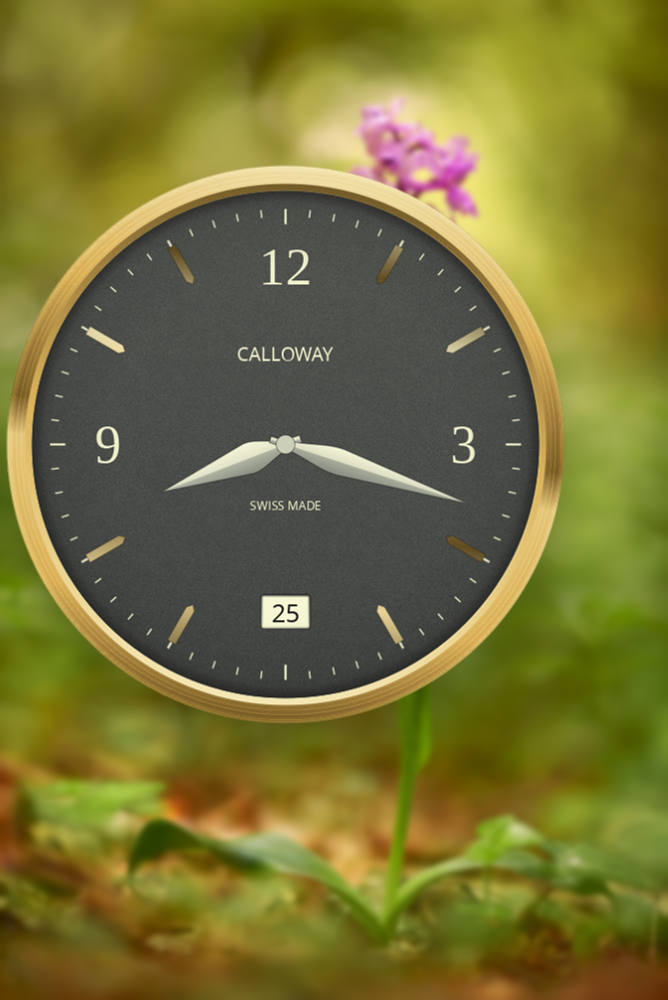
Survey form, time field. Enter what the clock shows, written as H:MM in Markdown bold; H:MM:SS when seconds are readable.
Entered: **8:18**
